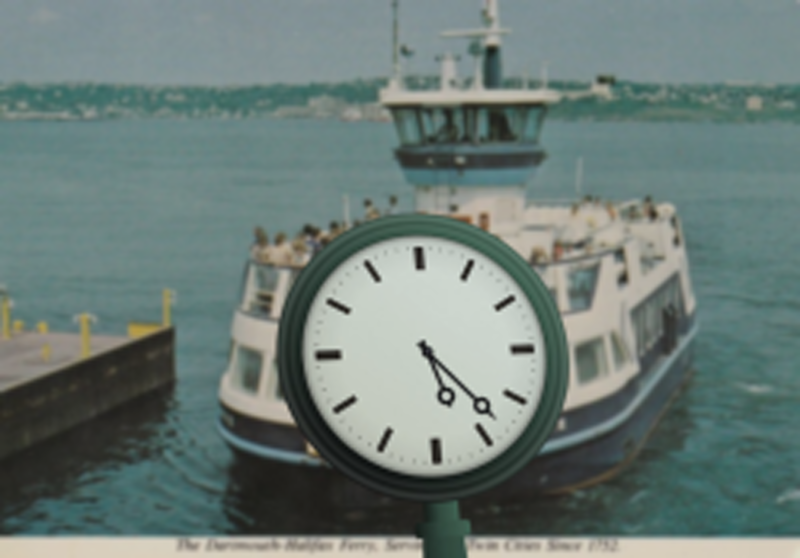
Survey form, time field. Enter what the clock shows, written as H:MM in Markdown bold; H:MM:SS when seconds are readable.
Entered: **5:23**
